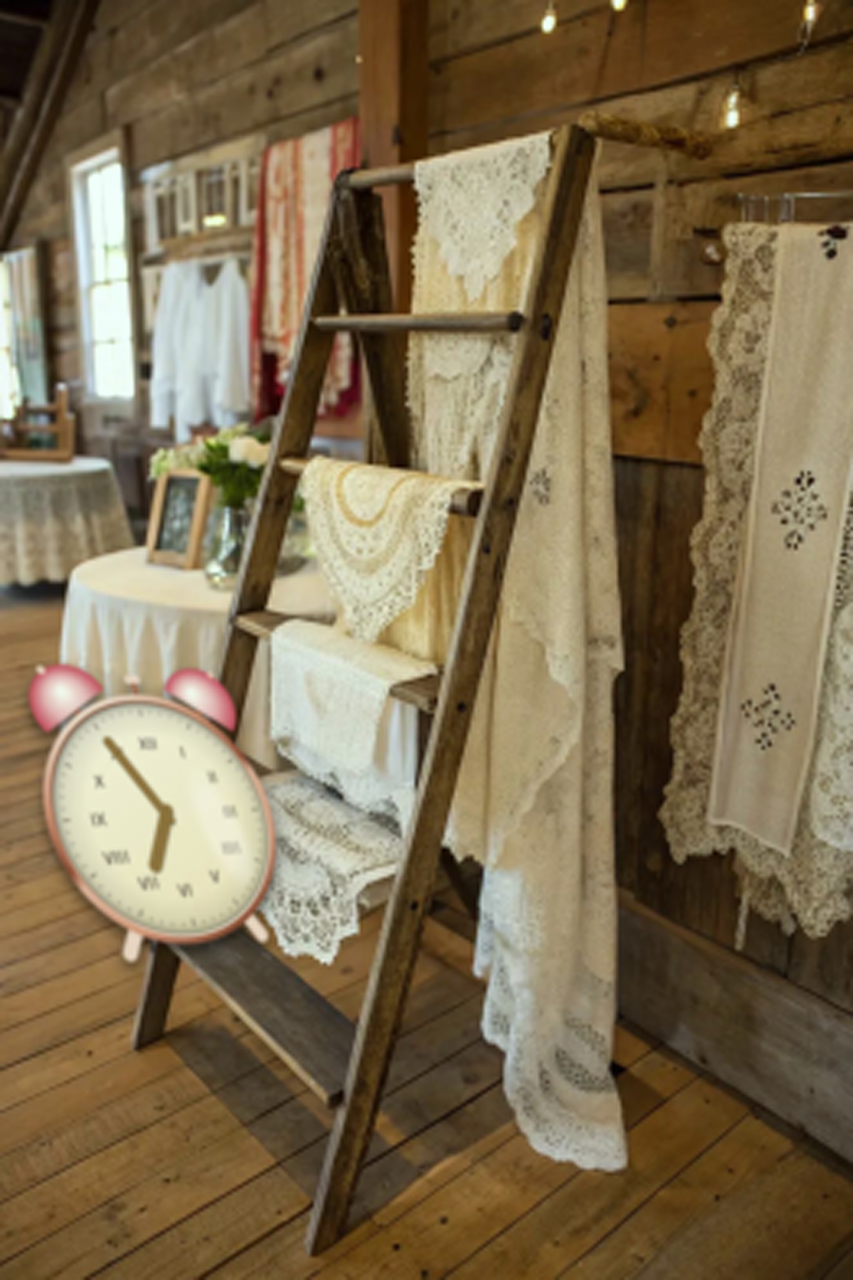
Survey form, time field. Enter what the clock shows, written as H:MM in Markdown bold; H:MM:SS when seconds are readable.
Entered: **6:55**
